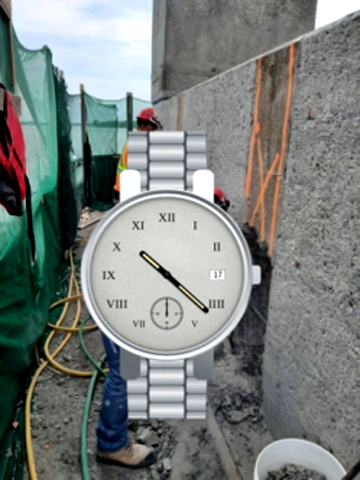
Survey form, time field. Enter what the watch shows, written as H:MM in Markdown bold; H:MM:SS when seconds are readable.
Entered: **10:22**
